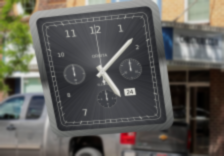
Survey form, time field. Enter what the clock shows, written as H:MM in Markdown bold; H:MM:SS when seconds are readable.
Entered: **5:08**
